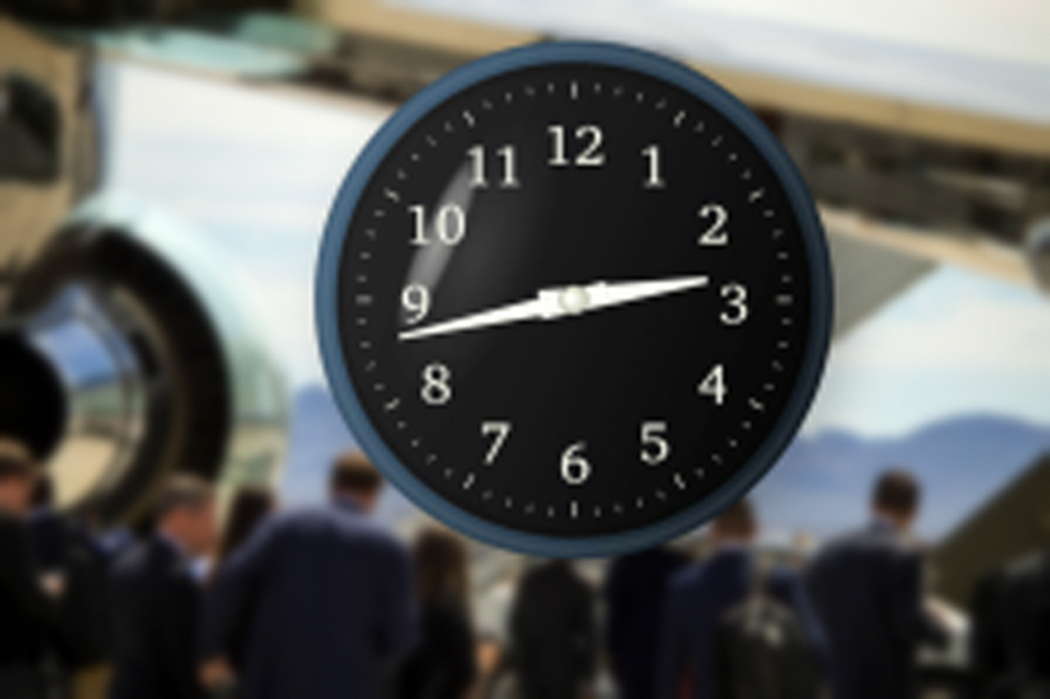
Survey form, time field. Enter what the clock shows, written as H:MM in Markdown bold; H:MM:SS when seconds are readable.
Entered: **2:43**
